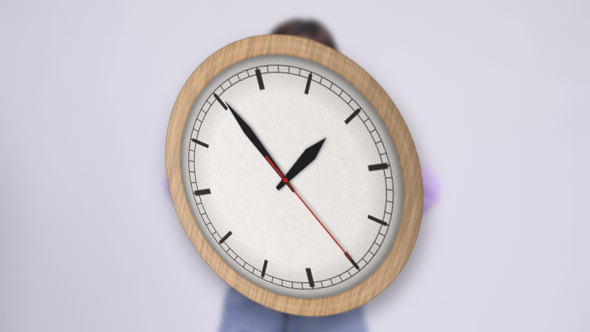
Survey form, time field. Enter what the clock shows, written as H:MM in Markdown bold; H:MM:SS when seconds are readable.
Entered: **1:55:25**
